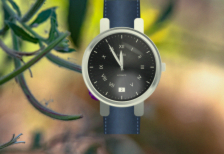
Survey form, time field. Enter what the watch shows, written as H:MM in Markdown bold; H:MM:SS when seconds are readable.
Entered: **11:55**
